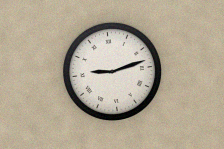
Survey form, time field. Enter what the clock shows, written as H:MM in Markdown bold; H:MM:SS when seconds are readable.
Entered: **9:13**
